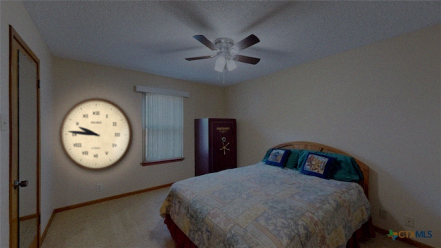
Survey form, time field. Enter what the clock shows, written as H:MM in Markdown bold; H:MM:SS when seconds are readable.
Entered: **9:46**
